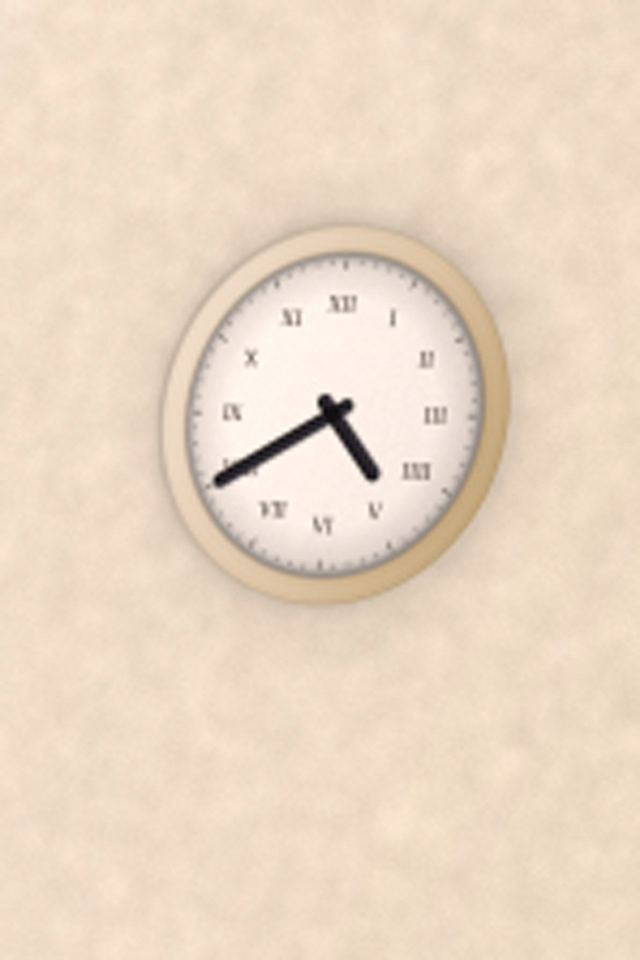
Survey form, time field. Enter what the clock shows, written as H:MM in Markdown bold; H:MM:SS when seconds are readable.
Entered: **4:40**
